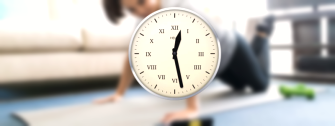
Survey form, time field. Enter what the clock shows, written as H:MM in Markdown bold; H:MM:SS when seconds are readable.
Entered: **12:28**
